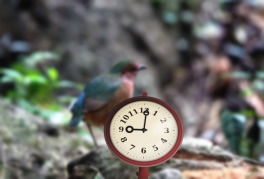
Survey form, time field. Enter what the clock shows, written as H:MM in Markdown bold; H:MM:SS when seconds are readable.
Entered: **9:01**
